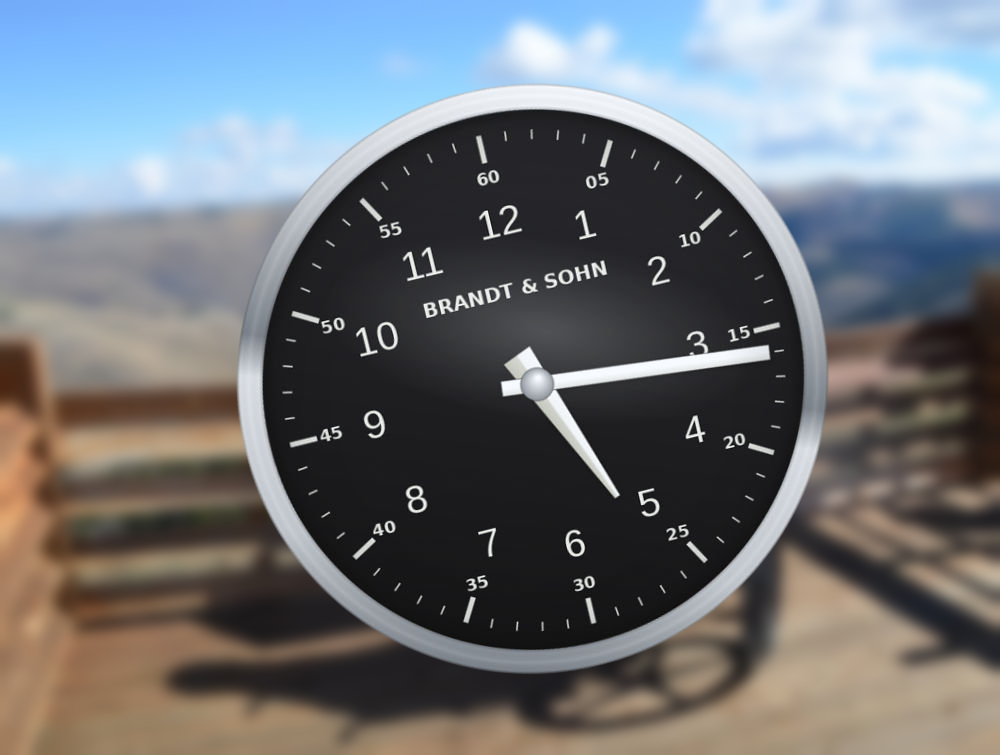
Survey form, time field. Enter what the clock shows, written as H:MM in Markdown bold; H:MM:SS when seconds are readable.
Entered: **5:16**
